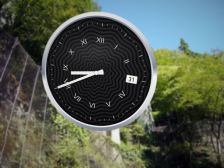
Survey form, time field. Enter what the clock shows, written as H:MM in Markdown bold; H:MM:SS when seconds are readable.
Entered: **8:40**
